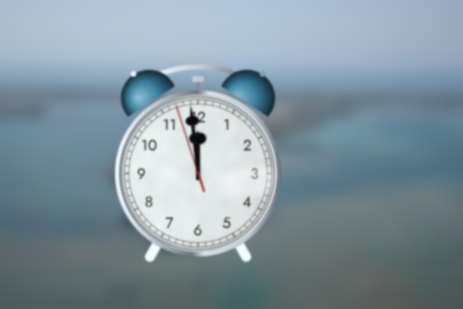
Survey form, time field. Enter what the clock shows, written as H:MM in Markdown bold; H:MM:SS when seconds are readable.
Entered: **11:58:57**
